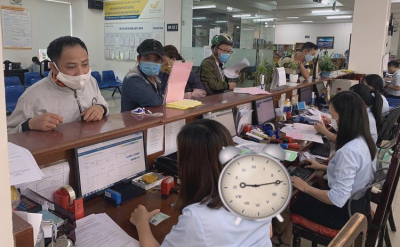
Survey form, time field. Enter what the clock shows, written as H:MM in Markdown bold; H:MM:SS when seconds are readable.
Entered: **9:14**
